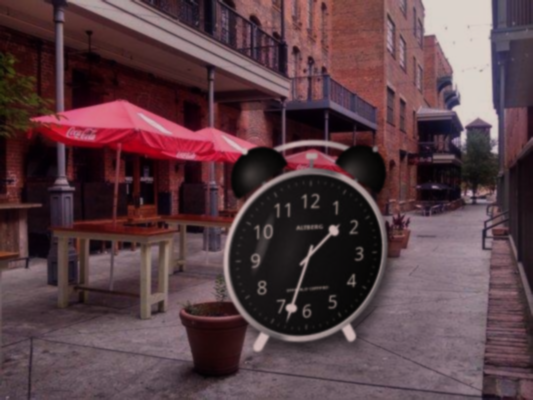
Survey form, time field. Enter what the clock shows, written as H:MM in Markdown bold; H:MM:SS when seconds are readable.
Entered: **1:33**
